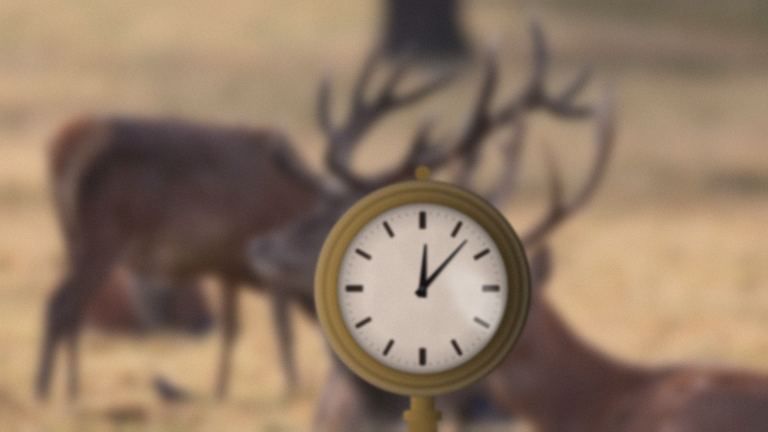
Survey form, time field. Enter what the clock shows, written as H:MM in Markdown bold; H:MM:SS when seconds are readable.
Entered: **12:07**
